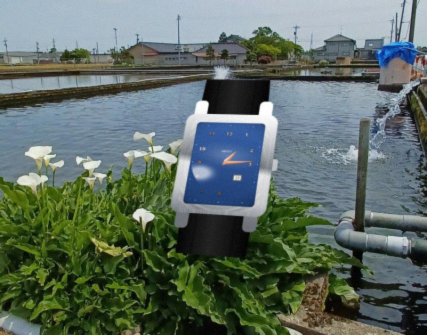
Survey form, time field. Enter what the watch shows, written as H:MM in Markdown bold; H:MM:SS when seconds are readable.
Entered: **1:14**
